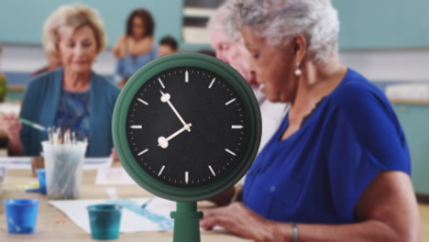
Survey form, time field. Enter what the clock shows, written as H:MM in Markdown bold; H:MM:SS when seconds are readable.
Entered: **7:54**
